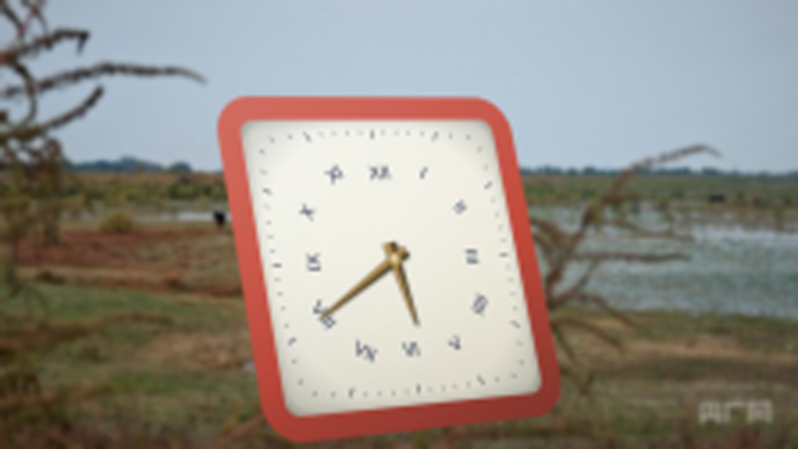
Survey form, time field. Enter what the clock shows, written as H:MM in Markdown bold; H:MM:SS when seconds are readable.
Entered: **5:40**
